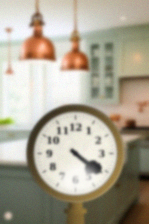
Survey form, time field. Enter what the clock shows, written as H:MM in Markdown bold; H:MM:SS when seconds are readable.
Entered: **4:21**
